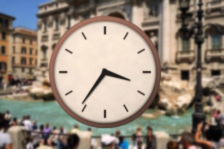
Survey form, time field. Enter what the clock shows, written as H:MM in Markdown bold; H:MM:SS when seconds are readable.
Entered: **3:36**
